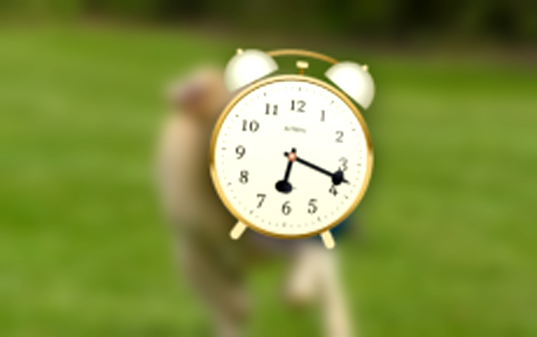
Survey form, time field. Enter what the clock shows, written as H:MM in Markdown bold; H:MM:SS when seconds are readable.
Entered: **6:18**
